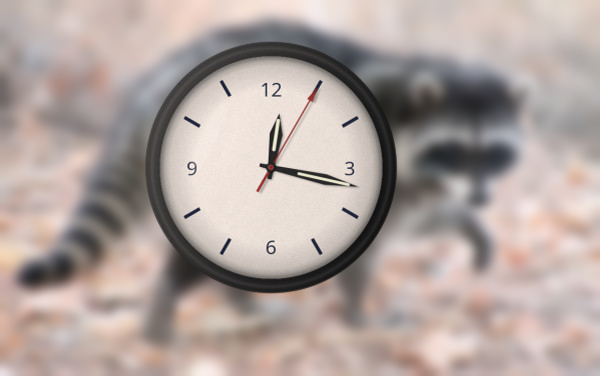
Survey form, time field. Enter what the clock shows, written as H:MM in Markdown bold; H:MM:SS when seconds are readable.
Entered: **12:17:05**
